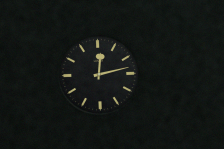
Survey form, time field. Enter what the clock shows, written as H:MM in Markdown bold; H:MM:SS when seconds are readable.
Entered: **12:13**
